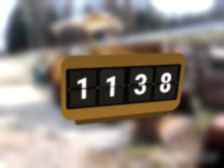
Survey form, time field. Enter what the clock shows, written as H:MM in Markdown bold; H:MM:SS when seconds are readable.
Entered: **11:38**
